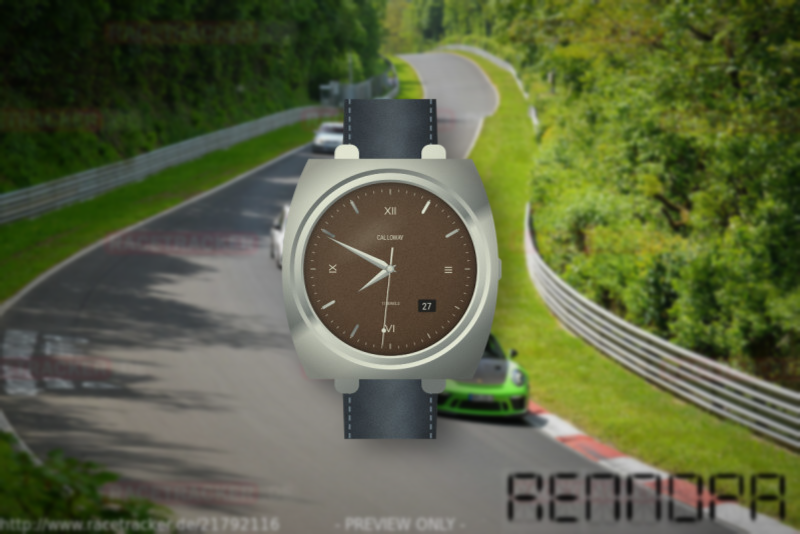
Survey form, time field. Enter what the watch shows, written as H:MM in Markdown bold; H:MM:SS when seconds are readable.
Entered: **7:49:31**
